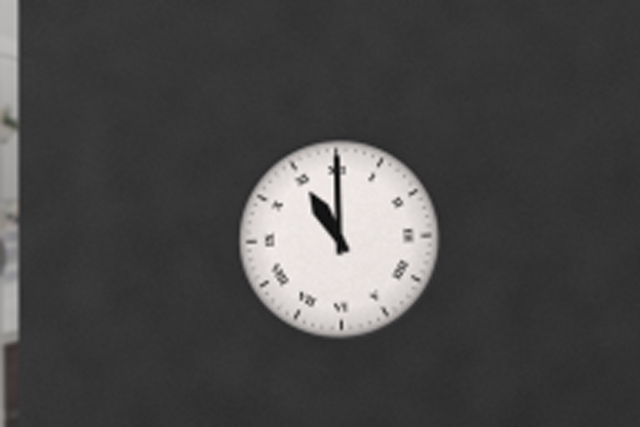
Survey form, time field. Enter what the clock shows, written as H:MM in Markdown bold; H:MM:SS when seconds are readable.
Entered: **11:00**
